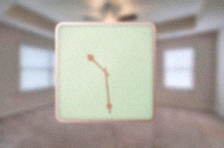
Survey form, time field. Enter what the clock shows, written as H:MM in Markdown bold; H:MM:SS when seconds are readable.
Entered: **10:29**
